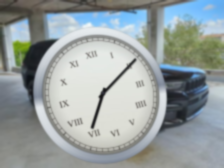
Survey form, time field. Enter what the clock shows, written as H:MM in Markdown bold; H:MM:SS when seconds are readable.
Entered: **7:10**
